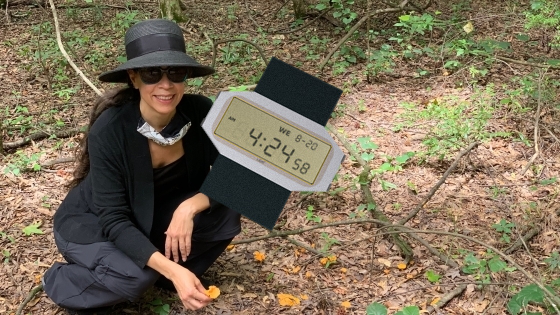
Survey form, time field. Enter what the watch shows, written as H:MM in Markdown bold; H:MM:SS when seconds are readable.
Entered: **4:24:58**
